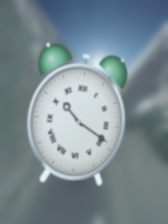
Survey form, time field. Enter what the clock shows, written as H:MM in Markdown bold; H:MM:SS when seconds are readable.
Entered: **10:19**
